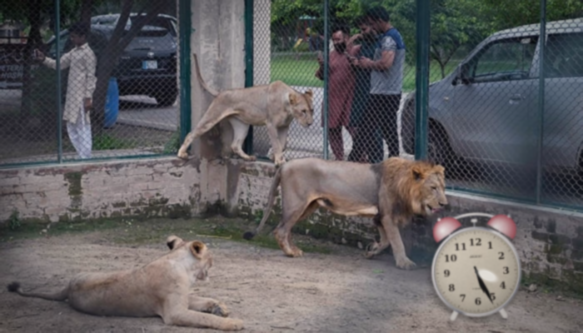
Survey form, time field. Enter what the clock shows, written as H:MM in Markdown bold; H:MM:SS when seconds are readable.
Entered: **5:26**
